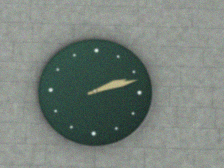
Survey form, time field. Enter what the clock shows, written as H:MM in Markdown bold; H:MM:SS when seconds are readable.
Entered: **2:12**
